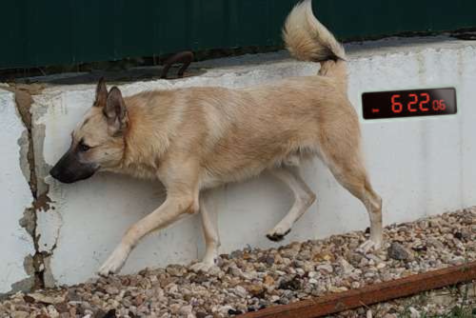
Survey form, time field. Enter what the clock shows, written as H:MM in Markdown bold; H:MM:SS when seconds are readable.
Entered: **6:22**
